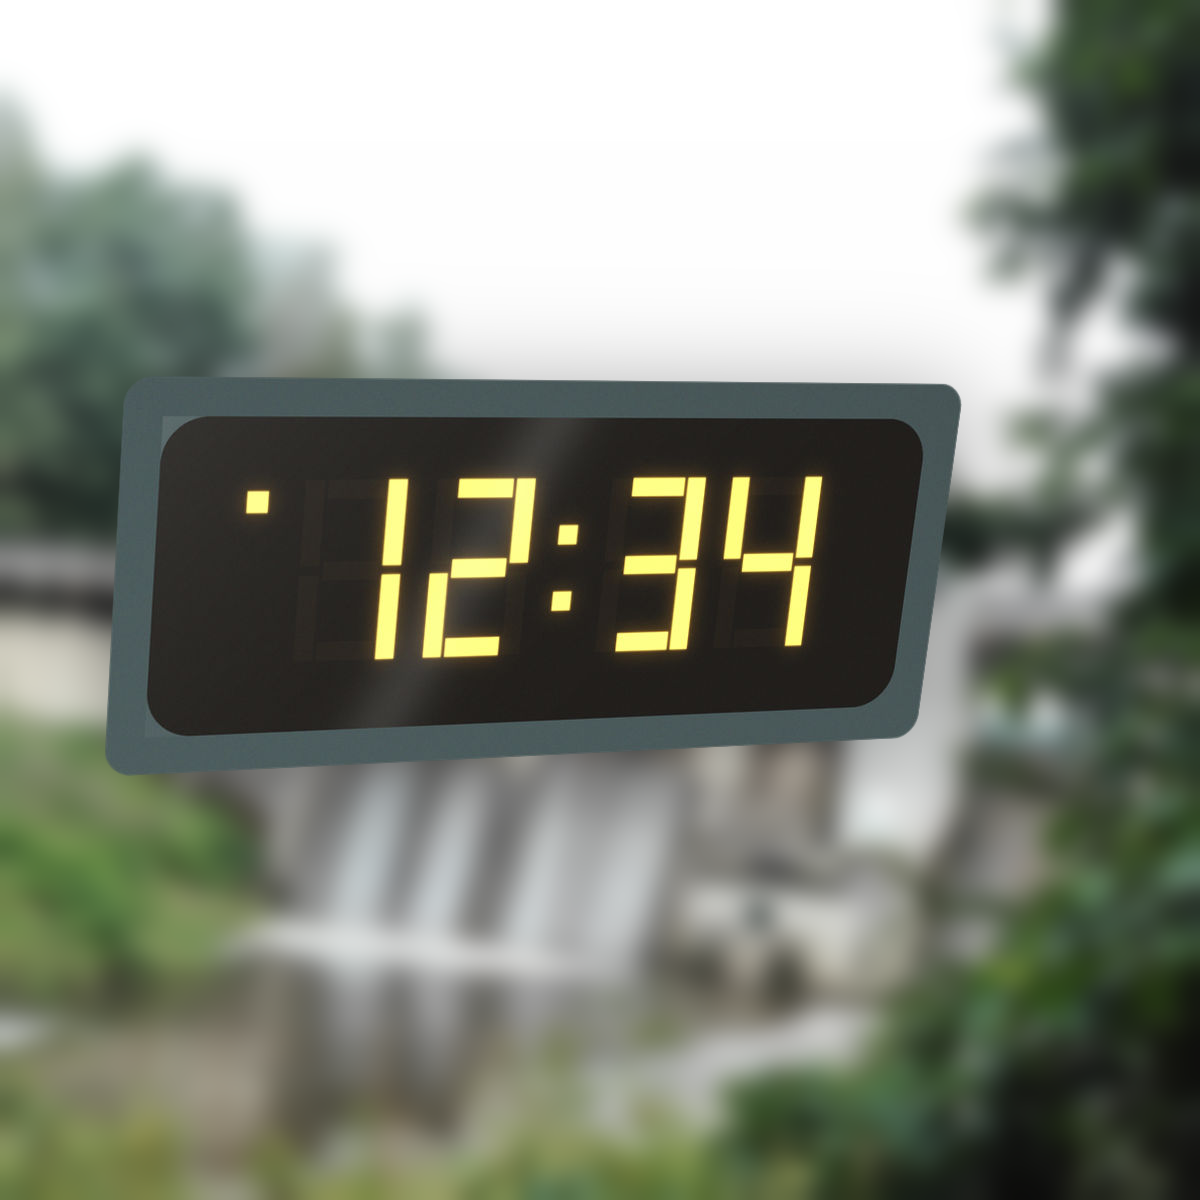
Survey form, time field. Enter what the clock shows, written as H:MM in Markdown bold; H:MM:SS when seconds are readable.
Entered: **12:34**
